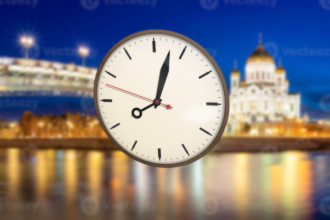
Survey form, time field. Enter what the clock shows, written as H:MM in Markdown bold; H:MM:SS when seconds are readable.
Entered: **8:02:48**
